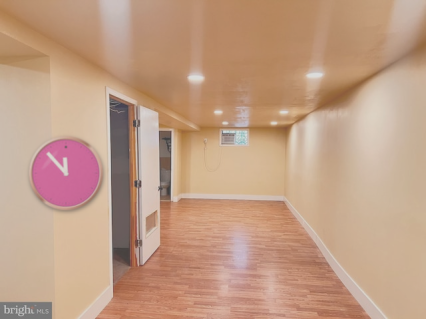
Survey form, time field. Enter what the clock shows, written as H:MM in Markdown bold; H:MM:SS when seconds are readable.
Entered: **11:53**
